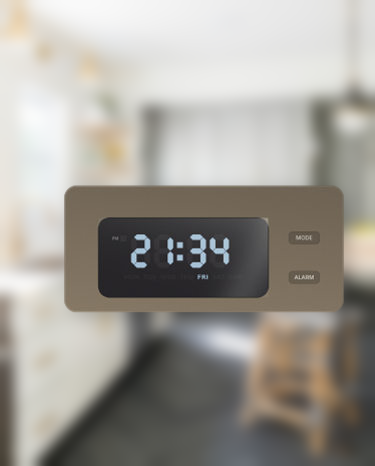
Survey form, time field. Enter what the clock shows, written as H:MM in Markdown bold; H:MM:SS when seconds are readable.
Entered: **21:34**
